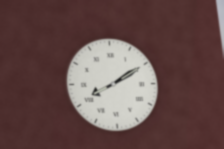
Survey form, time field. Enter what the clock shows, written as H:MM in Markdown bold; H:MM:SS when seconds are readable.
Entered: **8:10**
